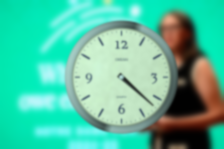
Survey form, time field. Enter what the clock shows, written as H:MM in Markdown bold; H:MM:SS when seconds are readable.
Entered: **4:22**
